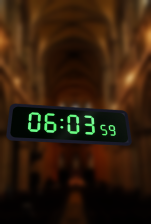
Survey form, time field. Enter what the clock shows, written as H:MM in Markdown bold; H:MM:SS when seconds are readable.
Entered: **6:03:59**
